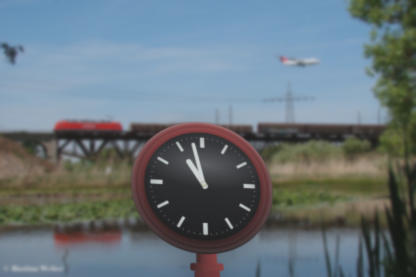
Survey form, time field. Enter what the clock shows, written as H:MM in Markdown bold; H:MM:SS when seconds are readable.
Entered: **10:58**
